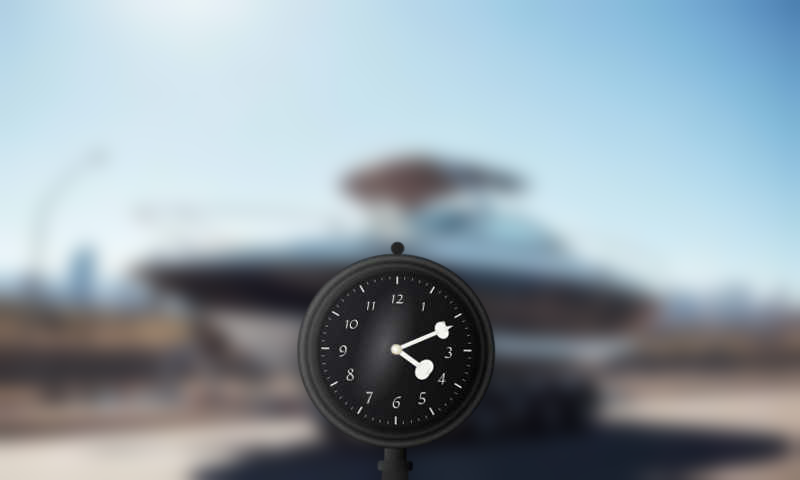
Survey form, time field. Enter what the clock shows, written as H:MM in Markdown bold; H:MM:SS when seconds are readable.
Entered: **4:11**
